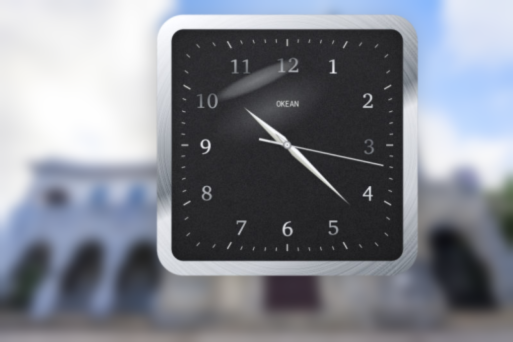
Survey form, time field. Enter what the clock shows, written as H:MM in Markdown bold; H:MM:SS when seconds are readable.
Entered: **10:22:17**
